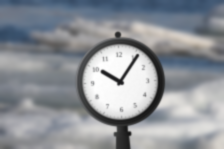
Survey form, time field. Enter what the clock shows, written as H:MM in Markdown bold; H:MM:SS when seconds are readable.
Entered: **10:06**
